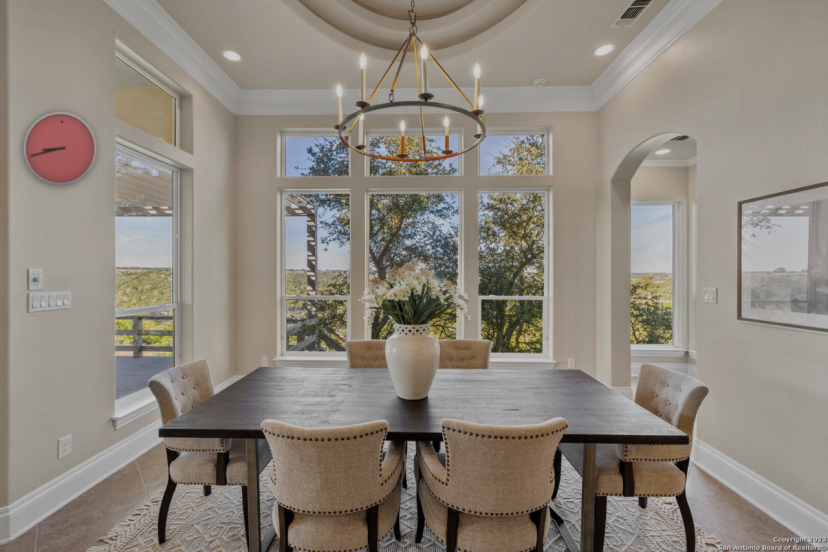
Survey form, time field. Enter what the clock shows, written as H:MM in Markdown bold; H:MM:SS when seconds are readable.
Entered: **8:42**
